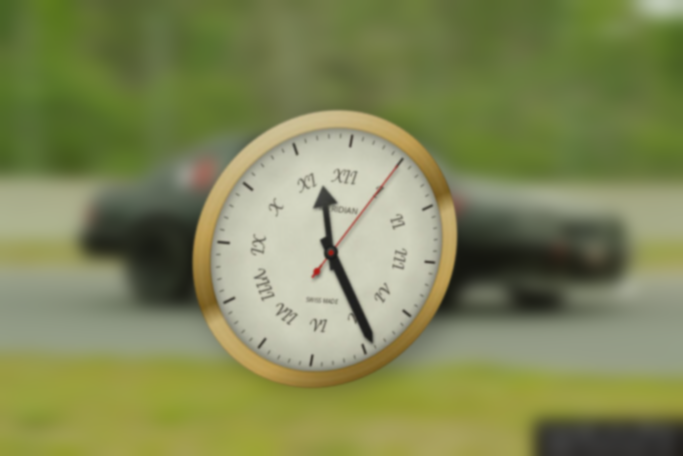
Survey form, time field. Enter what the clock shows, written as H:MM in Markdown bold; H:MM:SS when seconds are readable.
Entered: **11:24:05**
